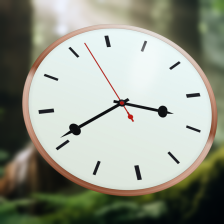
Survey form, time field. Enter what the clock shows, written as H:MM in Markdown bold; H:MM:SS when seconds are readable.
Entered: **3:40:57**
